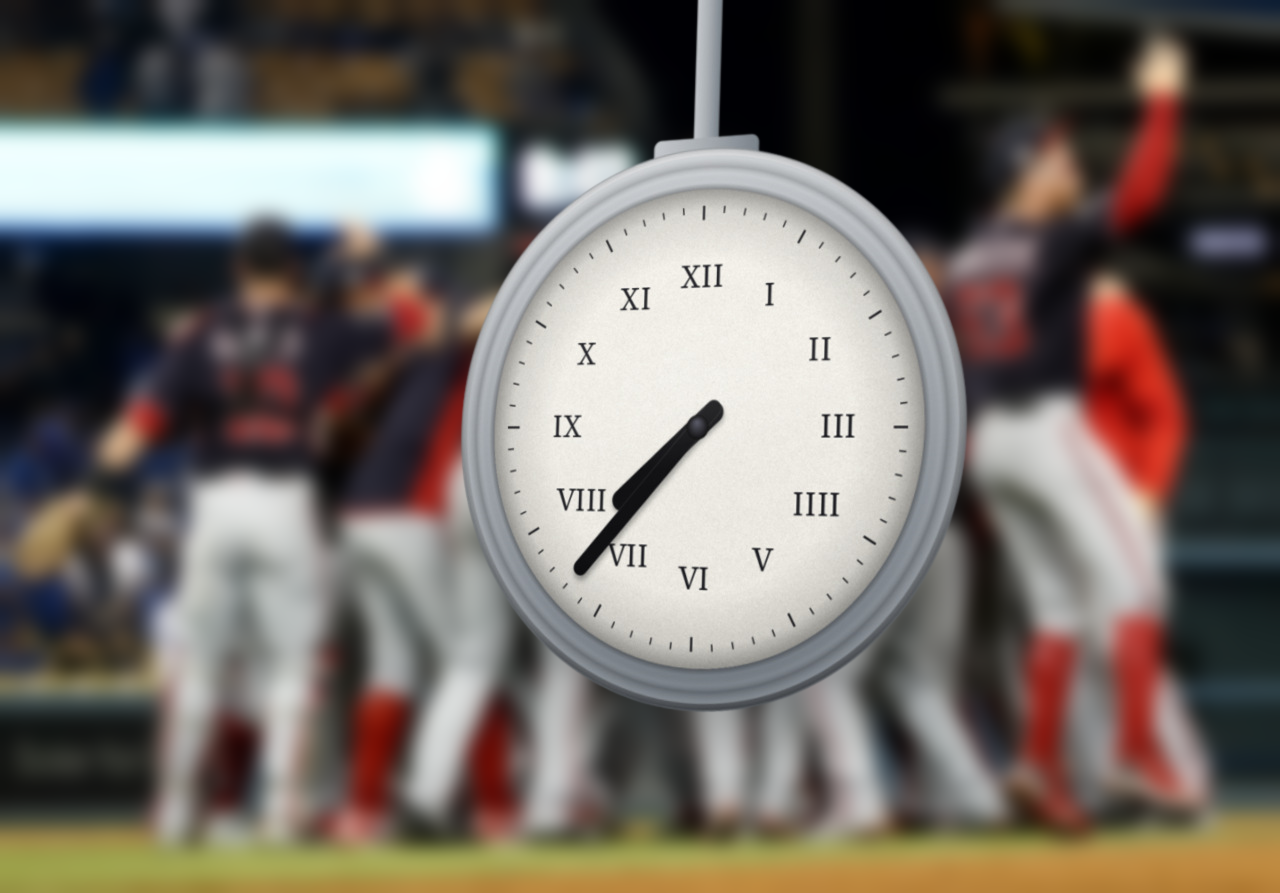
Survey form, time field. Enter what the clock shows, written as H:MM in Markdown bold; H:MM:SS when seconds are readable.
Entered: **7:37**
